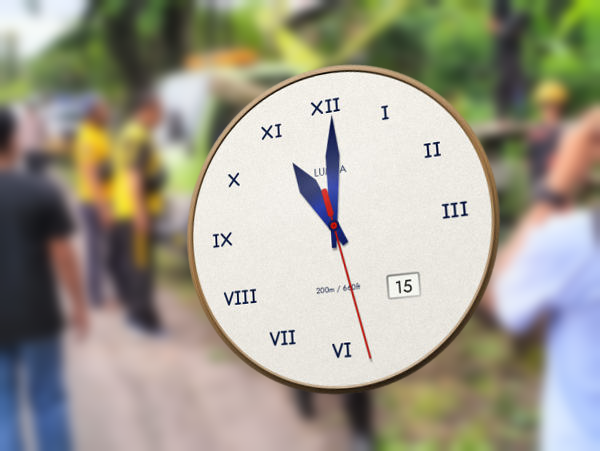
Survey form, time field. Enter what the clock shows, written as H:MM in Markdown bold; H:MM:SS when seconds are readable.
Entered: **11:00:28**
